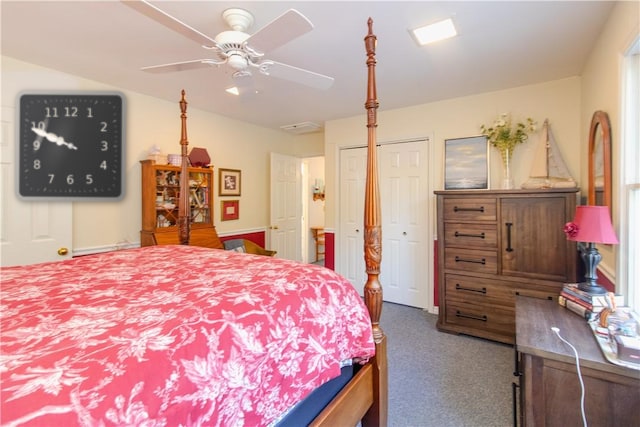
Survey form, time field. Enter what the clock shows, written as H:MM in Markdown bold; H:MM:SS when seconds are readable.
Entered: **9:49**
